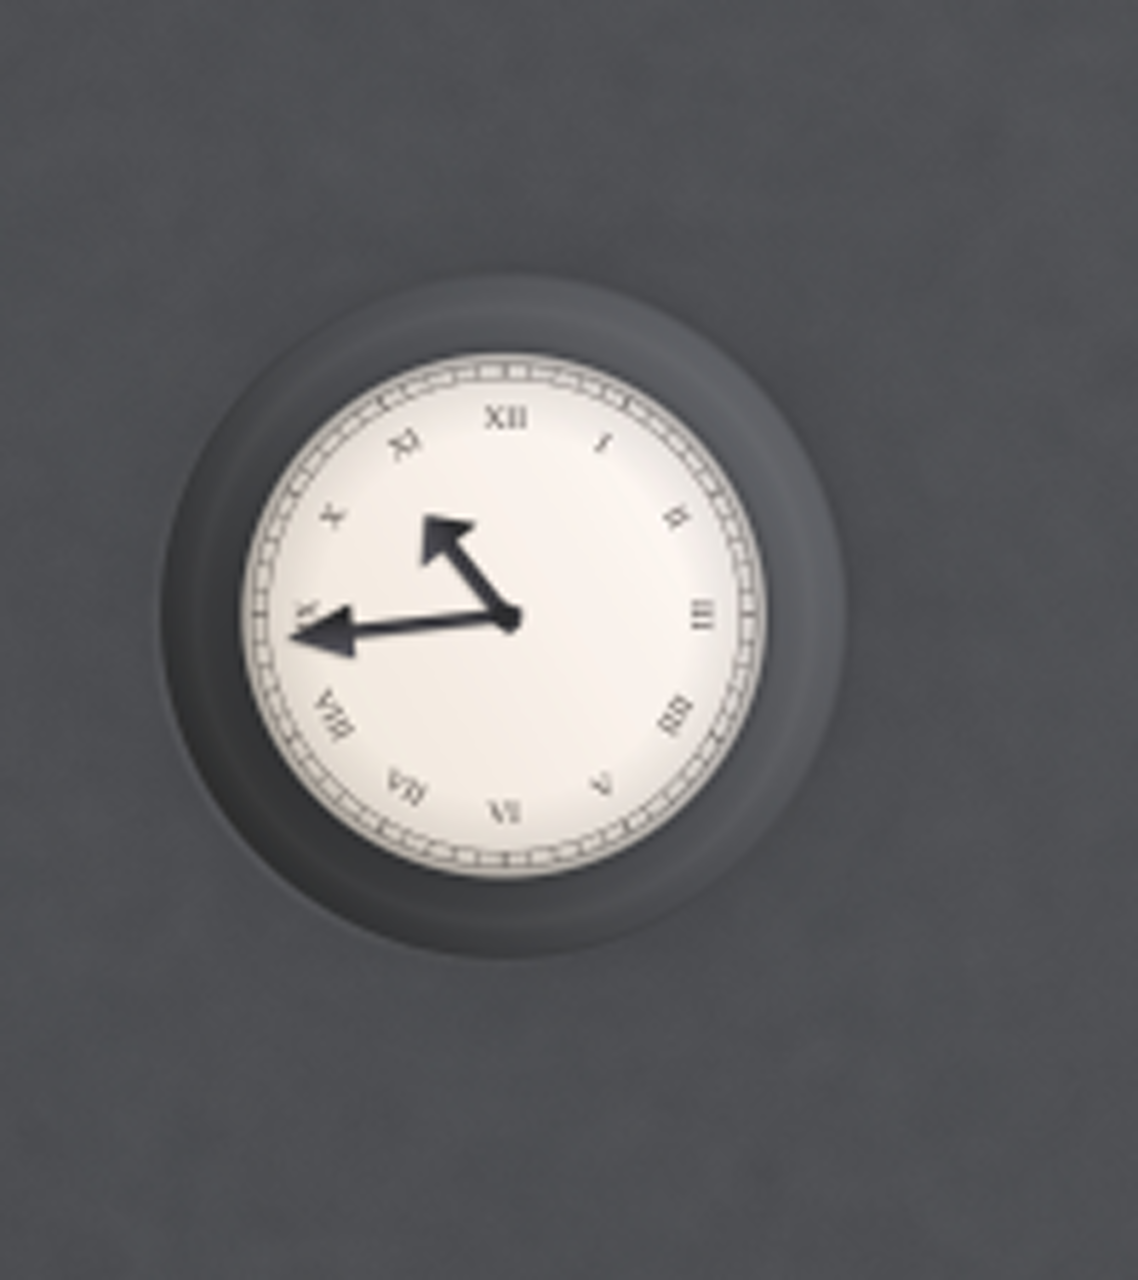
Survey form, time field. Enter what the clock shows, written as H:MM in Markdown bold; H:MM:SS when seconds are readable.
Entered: **10:44**
